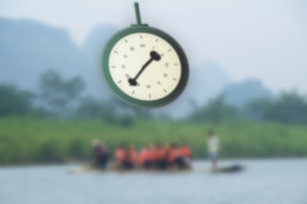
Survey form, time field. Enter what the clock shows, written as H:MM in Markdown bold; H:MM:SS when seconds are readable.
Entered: **1:37**
